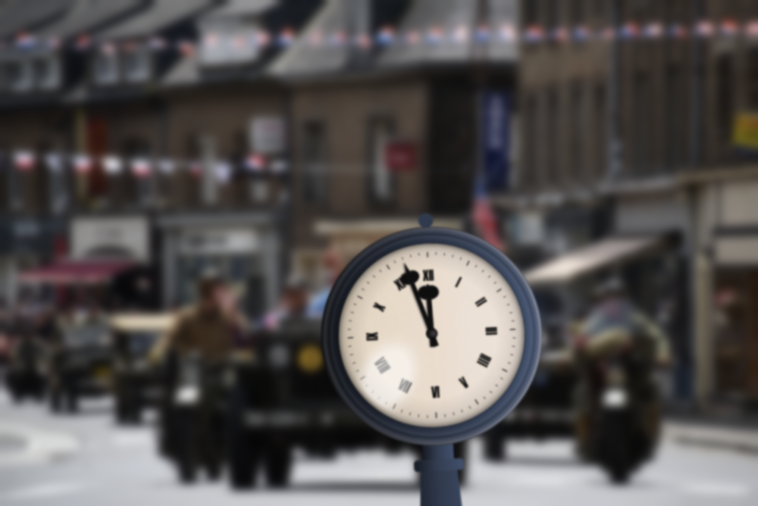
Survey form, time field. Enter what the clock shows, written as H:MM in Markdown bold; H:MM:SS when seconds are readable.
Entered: **11:57**
